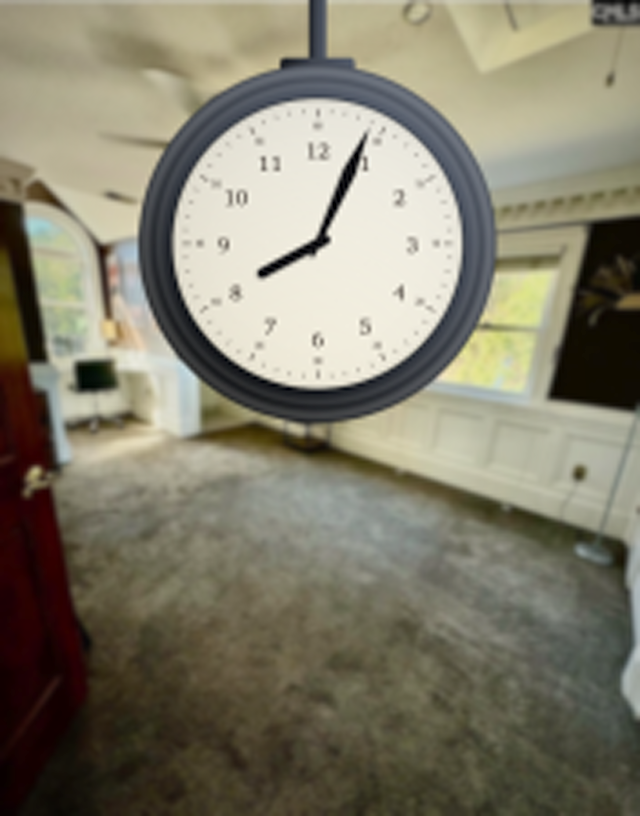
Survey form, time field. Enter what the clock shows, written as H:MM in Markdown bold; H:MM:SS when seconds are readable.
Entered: **8:04**
